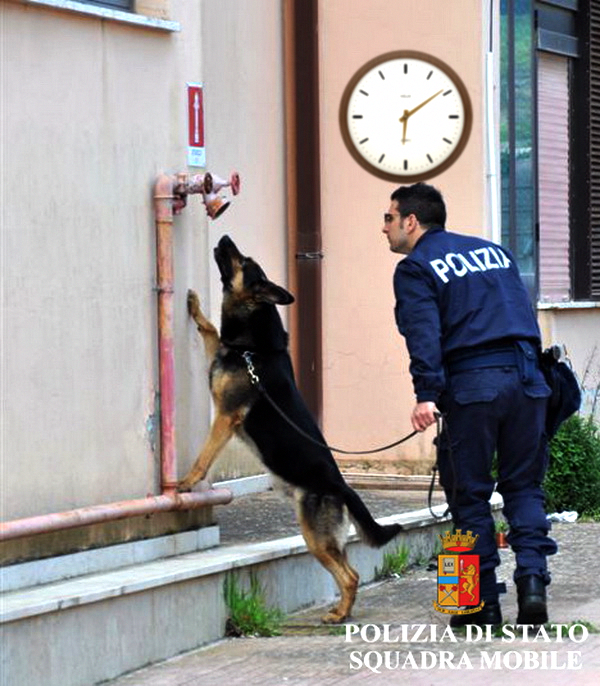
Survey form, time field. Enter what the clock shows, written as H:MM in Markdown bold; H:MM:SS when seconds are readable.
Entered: **6:09**
